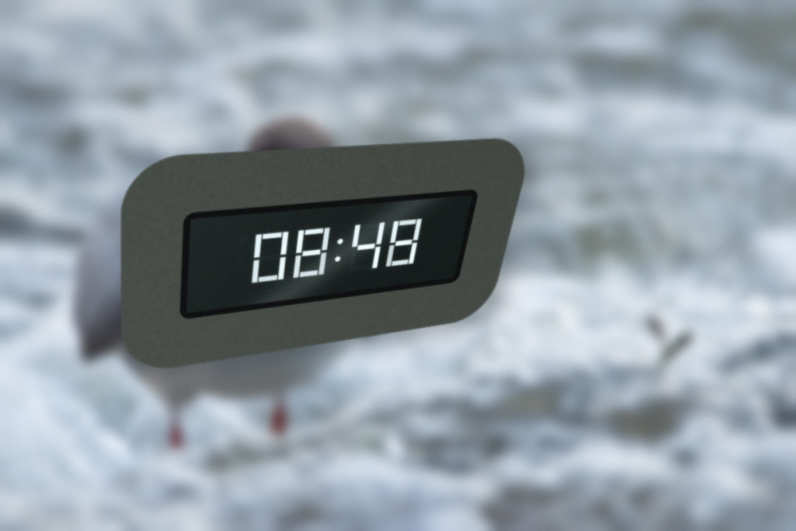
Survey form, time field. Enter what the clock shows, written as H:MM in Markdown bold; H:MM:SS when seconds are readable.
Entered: **8:48**
